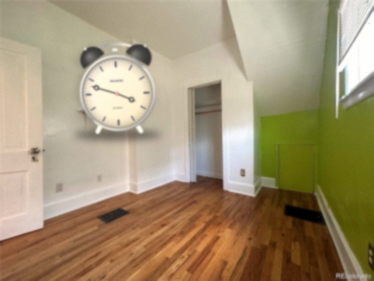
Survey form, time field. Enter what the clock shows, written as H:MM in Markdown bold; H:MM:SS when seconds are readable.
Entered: **3:48**
